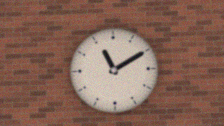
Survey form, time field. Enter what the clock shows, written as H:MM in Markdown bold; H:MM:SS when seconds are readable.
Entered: **11:10**
